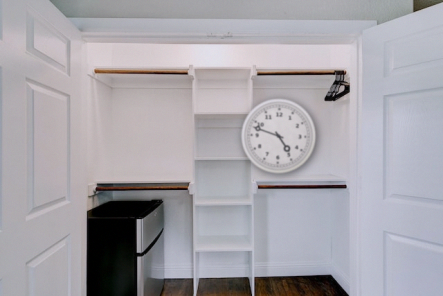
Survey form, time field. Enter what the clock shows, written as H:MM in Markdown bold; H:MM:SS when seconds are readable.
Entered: **4:48**
